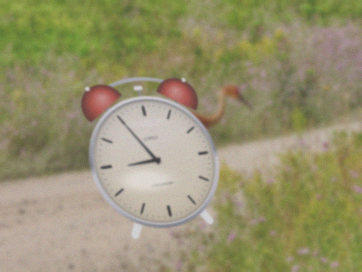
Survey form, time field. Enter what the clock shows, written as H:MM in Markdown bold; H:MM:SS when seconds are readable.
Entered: **8:55**
